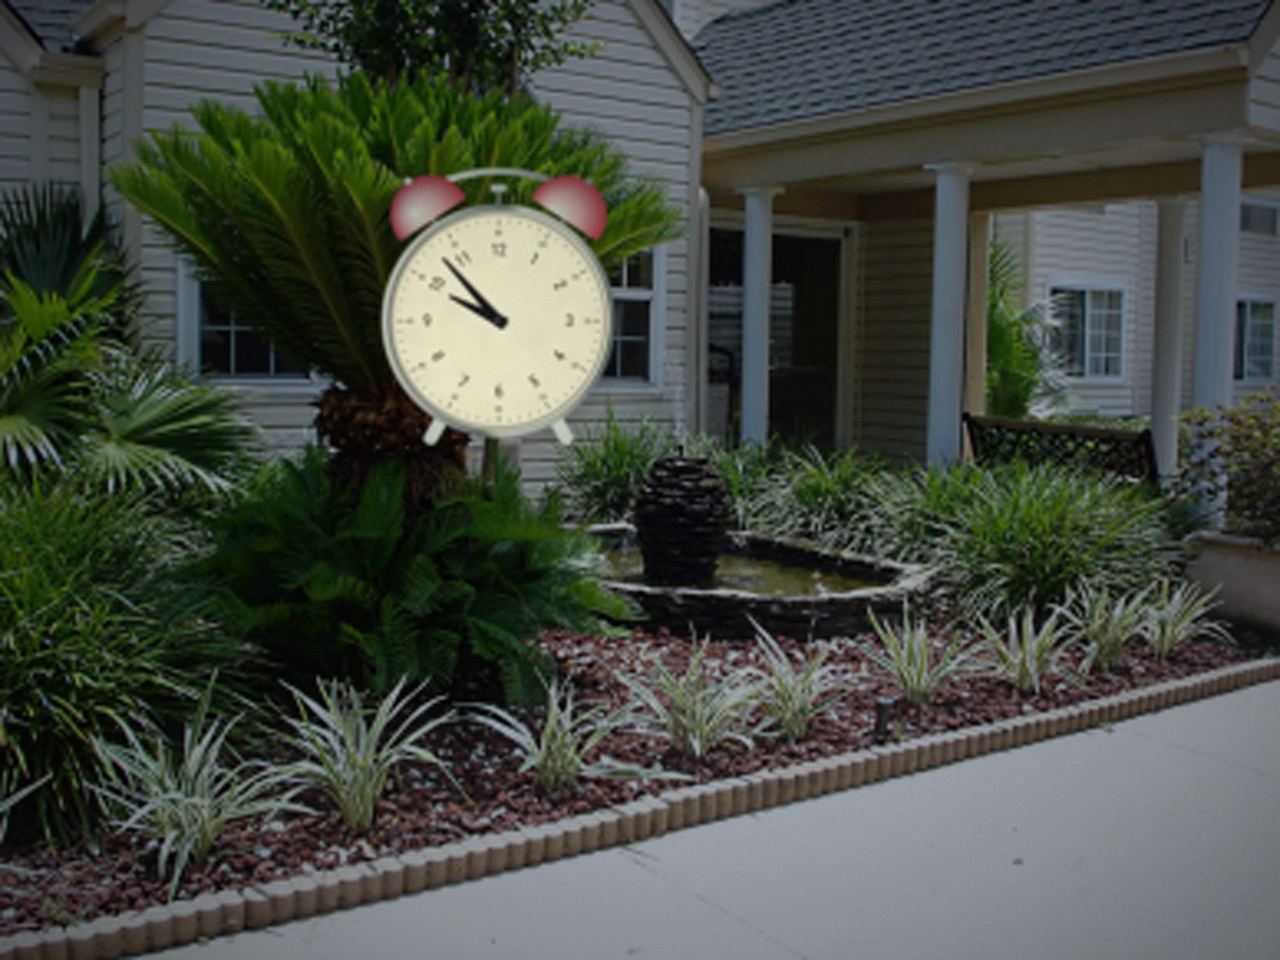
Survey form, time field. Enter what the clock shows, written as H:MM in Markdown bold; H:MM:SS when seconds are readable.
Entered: **9:53**
